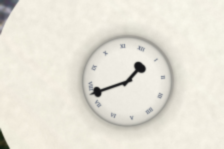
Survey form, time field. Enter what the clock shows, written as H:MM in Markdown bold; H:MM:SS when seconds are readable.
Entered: **12:38**
